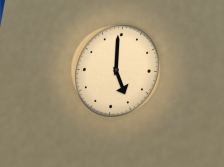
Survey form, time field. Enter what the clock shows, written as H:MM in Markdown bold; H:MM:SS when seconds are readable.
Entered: **4:59**
